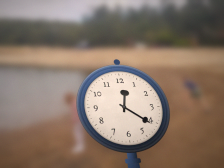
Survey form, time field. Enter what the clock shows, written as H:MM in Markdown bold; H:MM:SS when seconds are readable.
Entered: **12:21**
